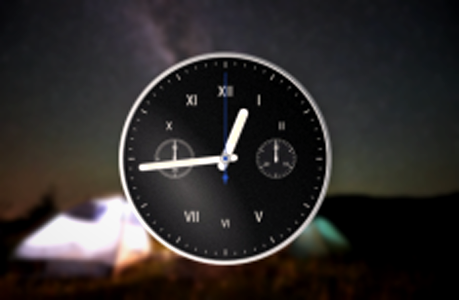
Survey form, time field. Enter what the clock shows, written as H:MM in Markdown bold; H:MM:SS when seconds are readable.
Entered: **12:44**
